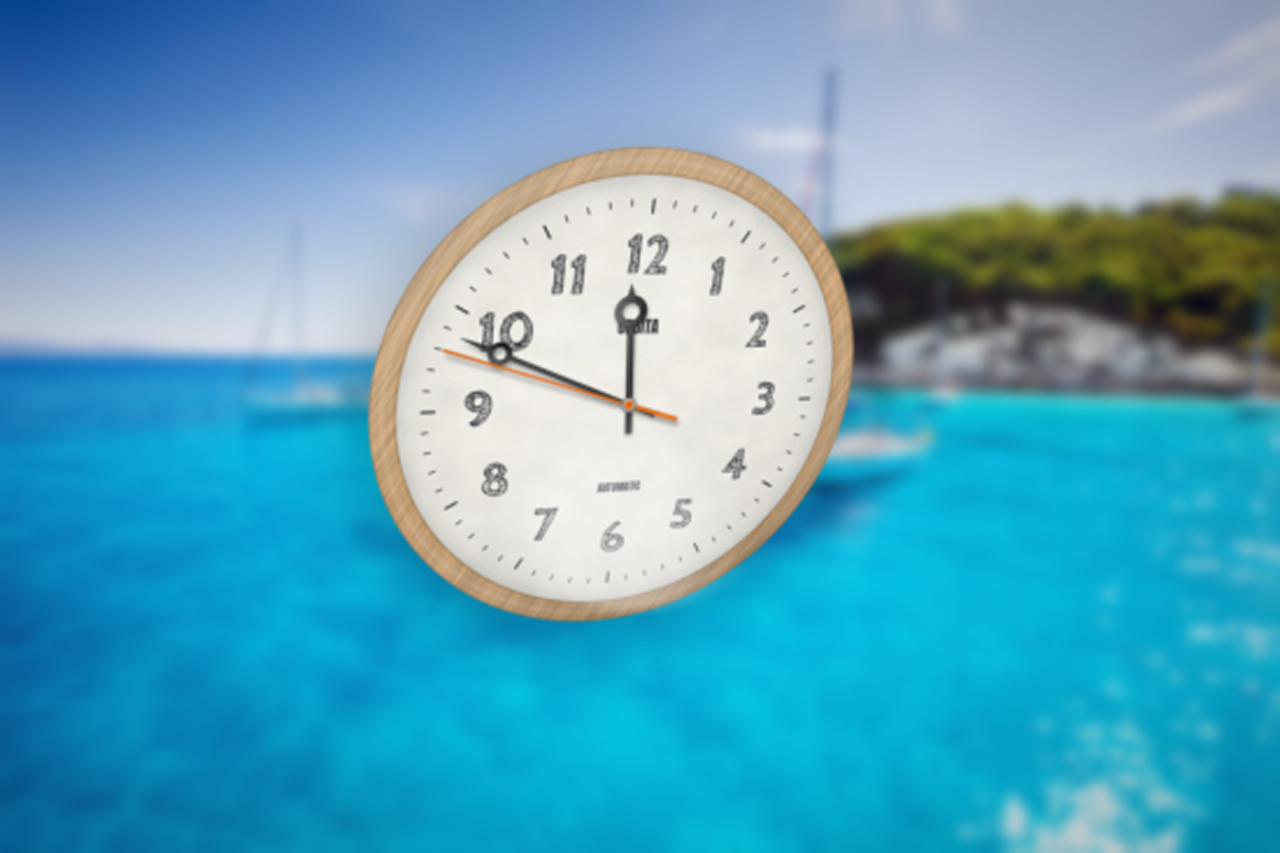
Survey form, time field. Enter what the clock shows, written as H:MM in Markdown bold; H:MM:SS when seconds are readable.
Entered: **11:48:48**
